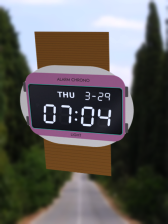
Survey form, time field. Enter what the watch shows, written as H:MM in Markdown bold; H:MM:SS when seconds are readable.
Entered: **7:04**
